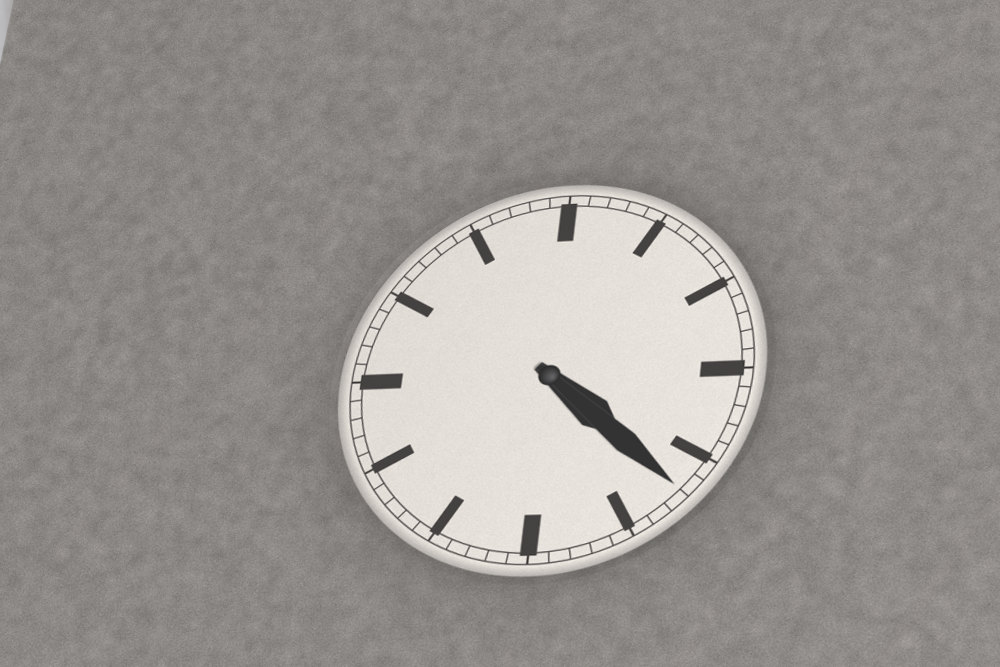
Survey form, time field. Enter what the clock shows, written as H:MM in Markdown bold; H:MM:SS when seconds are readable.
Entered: **4:22**
